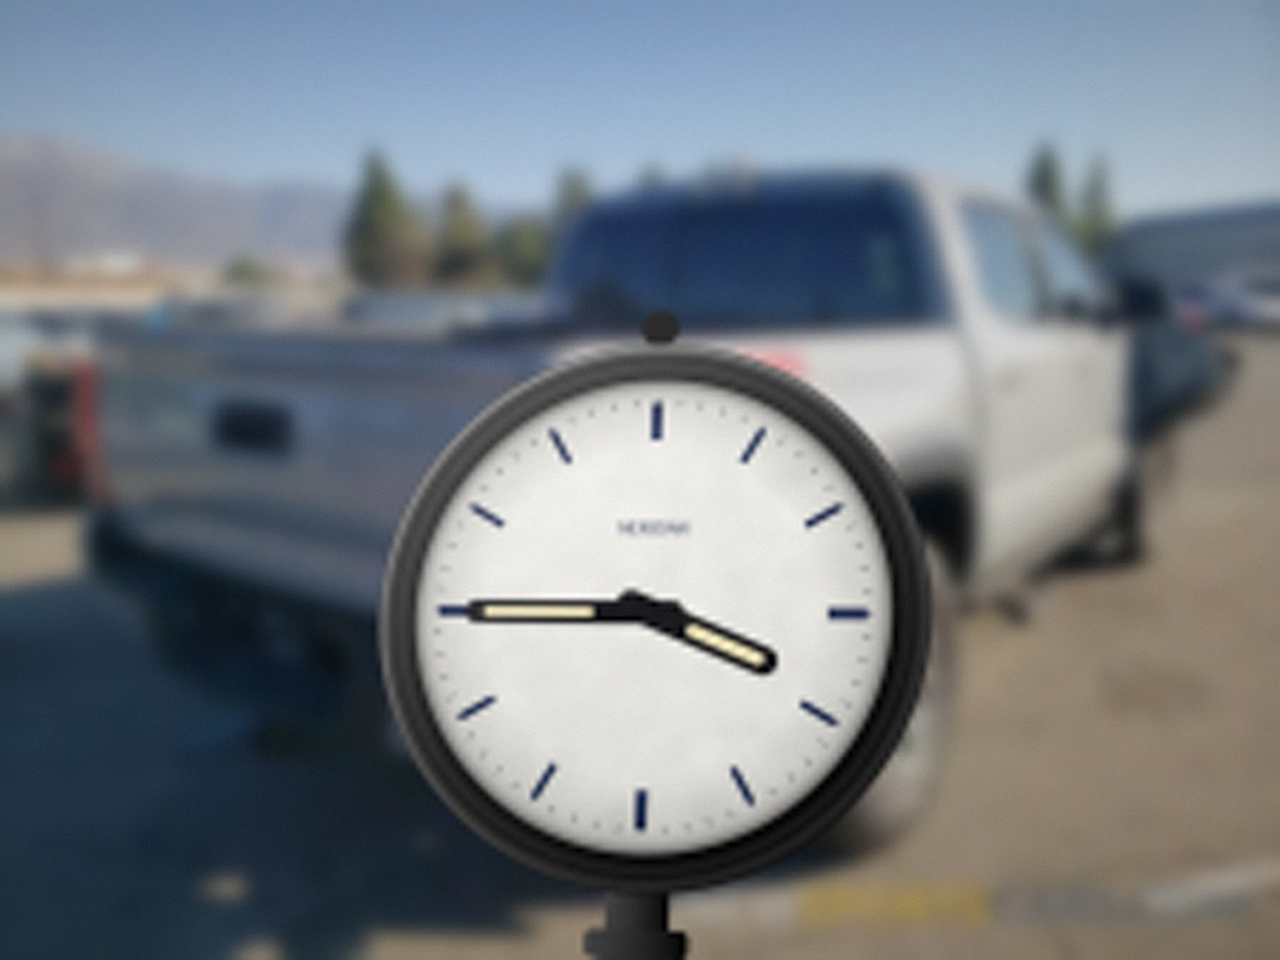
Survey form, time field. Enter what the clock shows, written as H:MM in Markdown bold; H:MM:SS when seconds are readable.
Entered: **3:45**
